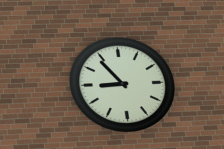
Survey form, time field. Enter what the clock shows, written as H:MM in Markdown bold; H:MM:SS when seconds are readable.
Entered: **8:54**
